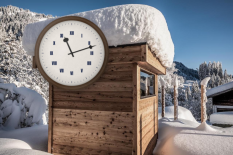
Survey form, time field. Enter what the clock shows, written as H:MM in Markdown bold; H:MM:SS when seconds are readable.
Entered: **11:12**
